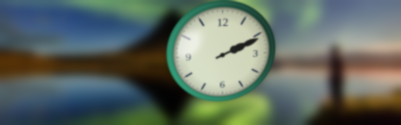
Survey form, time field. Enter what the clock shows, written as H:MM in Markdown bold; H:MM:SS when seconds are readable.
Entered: **2:11**
